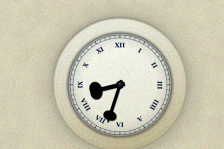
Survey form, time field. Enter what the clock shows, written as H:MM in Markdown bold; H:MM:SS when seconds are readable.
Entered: **8:33**
